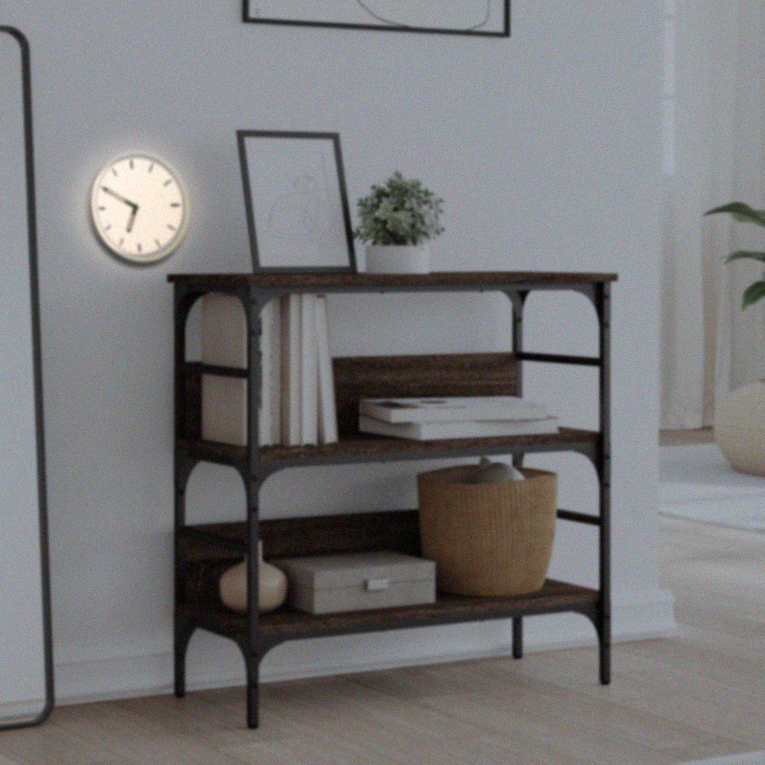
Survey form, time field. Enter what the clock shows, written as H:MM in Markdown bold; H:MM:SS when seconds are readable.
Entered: **6:50**
